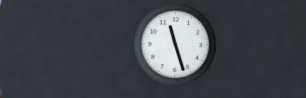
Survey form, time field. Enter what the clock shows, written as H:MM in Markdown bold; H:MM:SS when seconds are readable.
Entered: **11:27**
